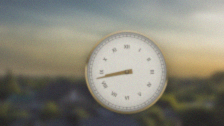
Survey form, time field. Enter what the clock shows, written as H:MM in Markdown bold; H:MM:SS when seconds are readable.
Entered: **8:43**
